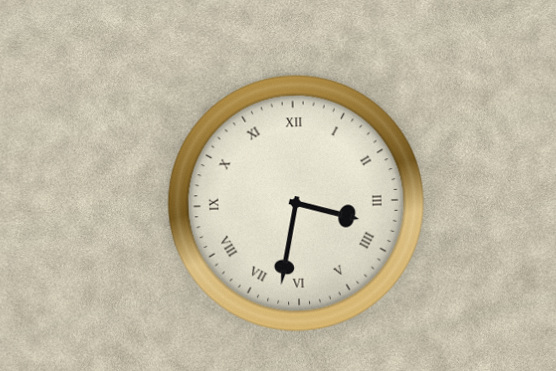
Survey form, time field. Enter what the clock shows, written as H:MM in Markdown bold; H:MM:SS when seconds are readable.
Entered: **3:32**
